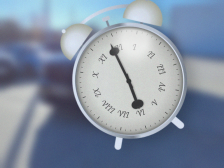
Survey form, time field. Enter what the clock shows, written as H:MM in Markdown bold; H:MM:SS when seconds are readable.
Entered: **5:59**
